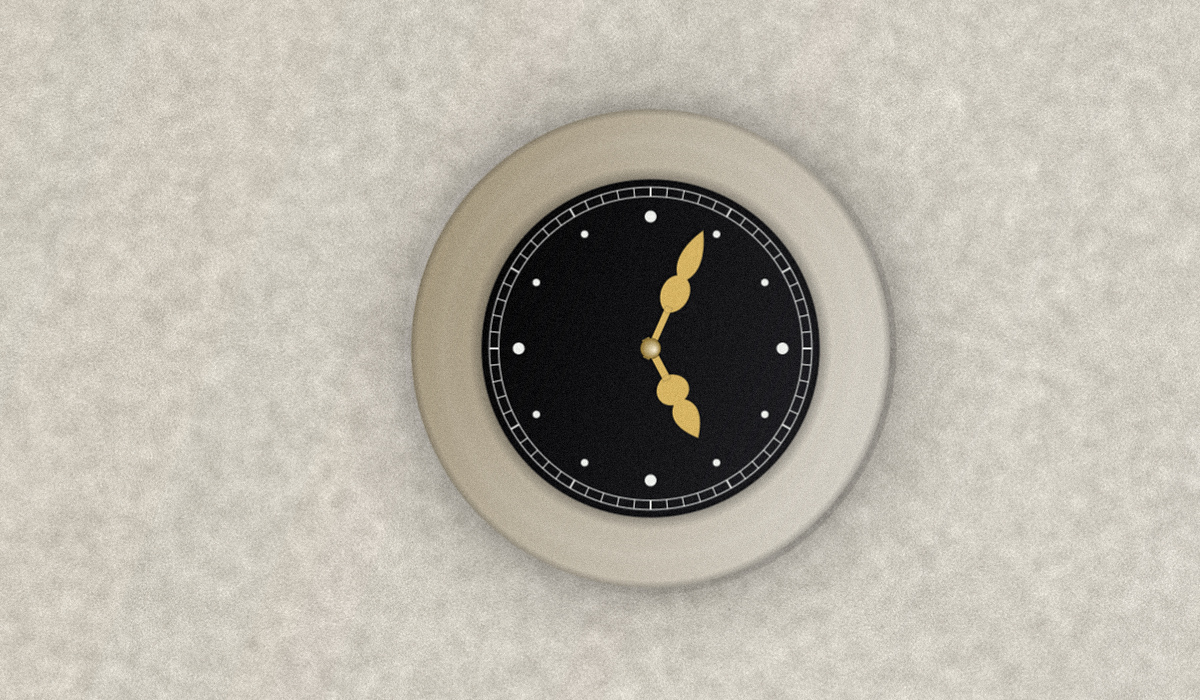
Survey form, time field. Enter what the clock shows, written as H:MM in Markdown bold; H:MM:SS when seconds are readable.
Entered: **5:04**
